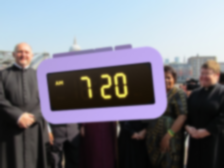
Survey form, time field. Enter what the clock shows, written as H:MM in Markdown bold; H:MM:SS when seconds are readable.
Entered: **7:20**
